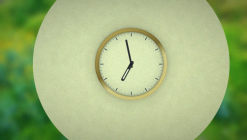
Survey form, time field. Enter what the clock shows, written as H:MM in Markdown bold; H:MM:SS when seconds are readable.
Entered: **6:58**
